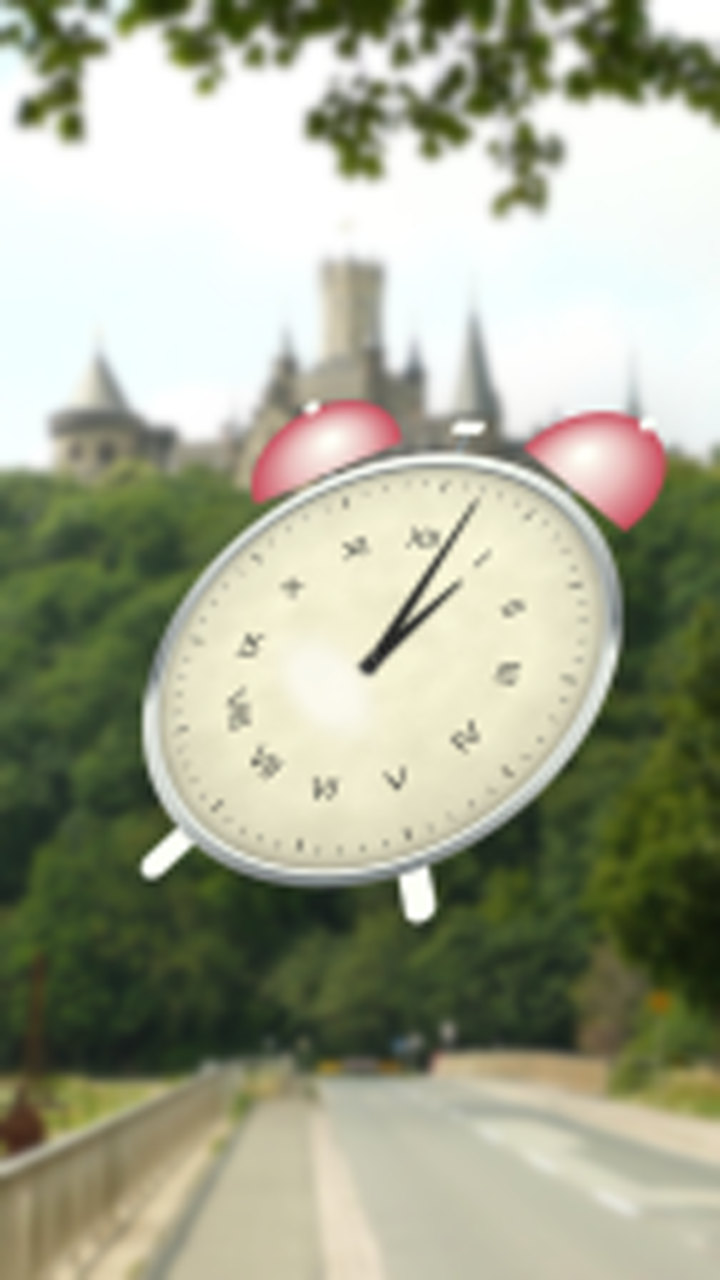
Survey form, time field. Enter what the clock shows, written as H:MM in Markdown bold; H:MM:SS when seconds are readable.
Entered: **1:02**
